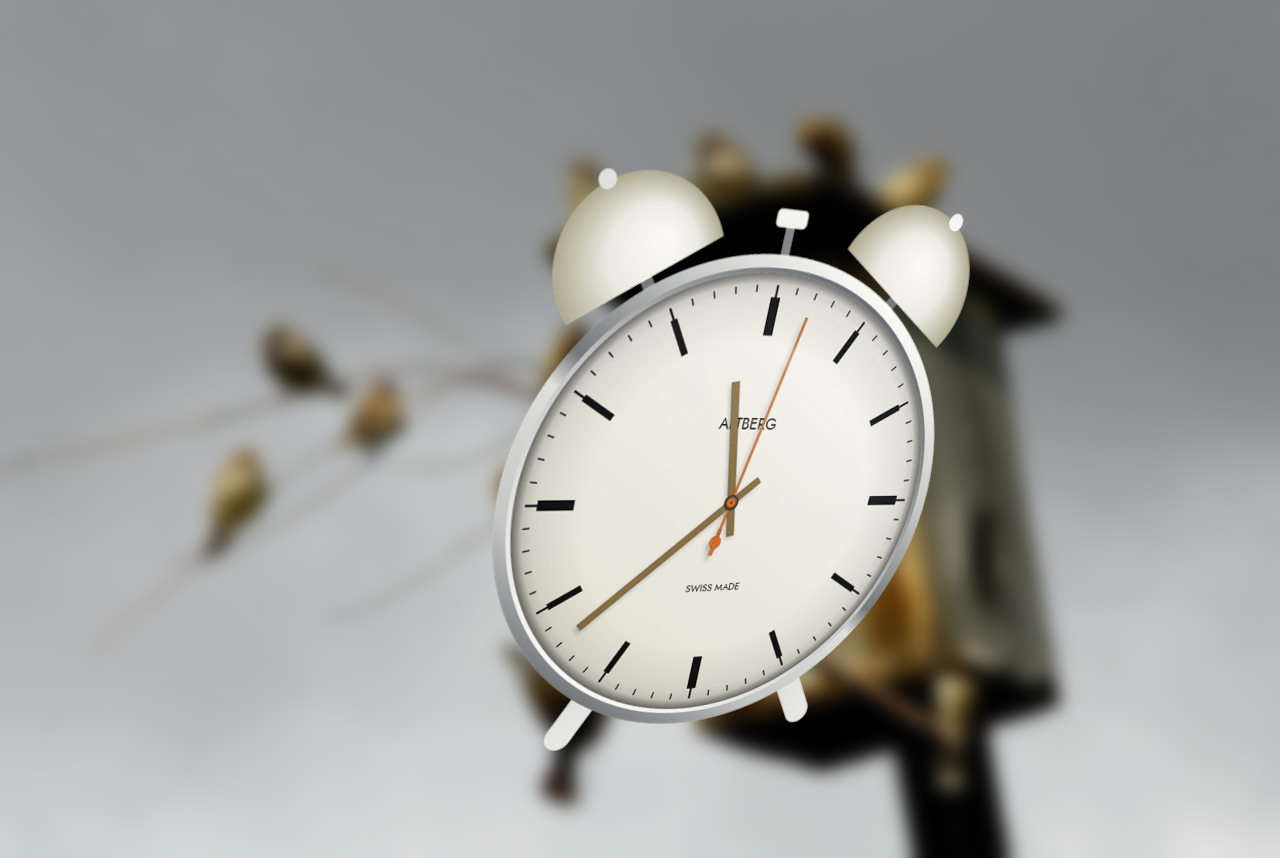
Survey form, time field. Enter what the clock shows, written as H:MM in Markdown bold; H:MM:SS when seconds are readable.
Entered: **11:38:02**
